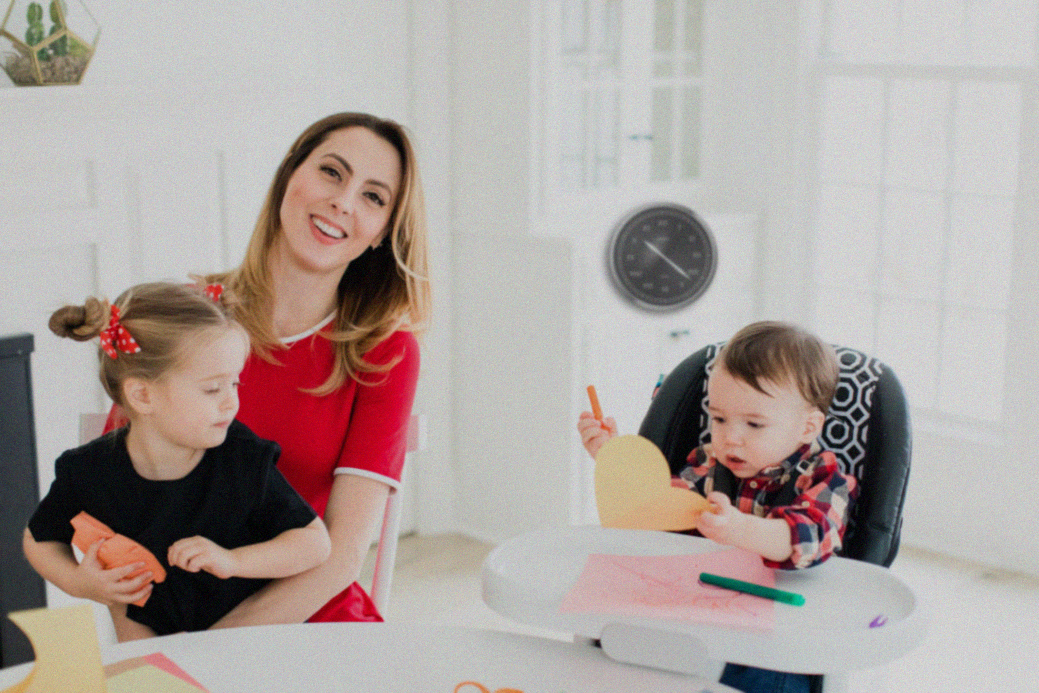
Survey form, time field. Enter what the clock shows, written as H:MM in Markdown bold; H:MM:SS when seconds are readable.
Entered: **10:22**
